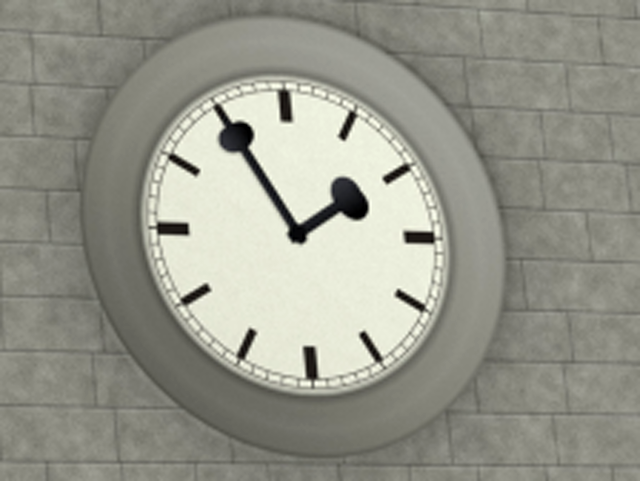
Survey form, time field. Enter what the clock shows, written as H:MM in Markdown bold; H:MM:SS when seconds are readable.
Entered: **1:55**
